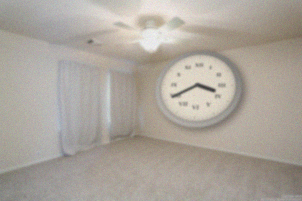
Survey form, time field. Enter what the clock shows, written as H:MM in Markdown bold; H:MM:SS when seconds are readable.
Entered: **3:40**
